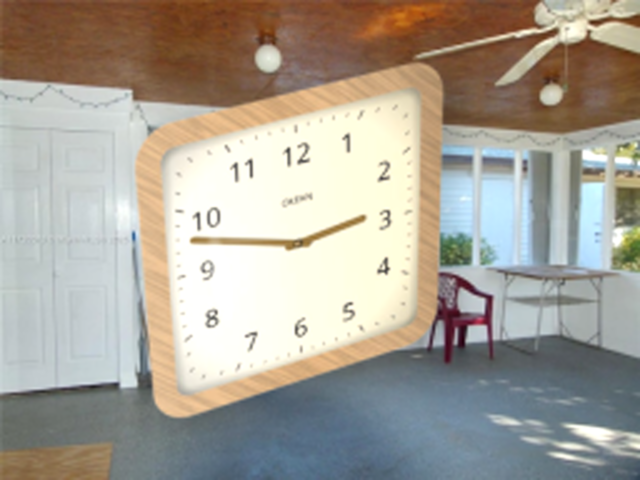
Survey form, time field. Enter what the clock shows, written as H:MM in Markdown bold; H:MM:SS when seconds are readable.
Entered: **2:48**
